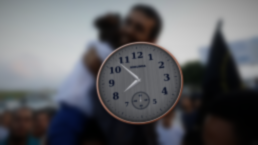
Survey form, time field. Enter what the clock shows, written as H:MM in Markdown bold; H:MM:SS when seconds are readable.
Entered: **7:53**
